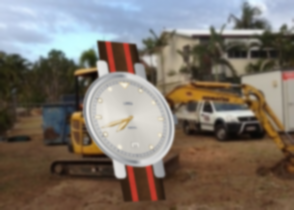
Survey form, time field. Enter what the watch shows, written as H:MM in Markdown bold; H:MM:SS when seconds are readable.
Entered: **7:42**
